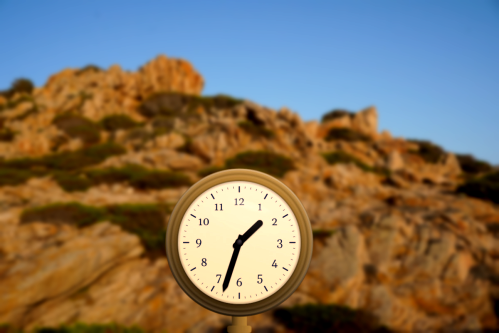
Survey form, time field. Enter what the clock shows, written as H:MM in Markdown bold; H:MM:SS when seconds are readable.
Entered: **1:33**
